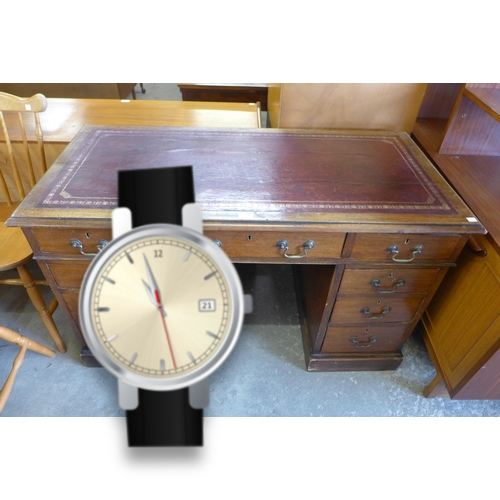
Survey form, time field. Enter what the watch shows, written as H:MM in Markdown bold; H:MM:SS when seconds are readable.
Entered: **10:57:28**
